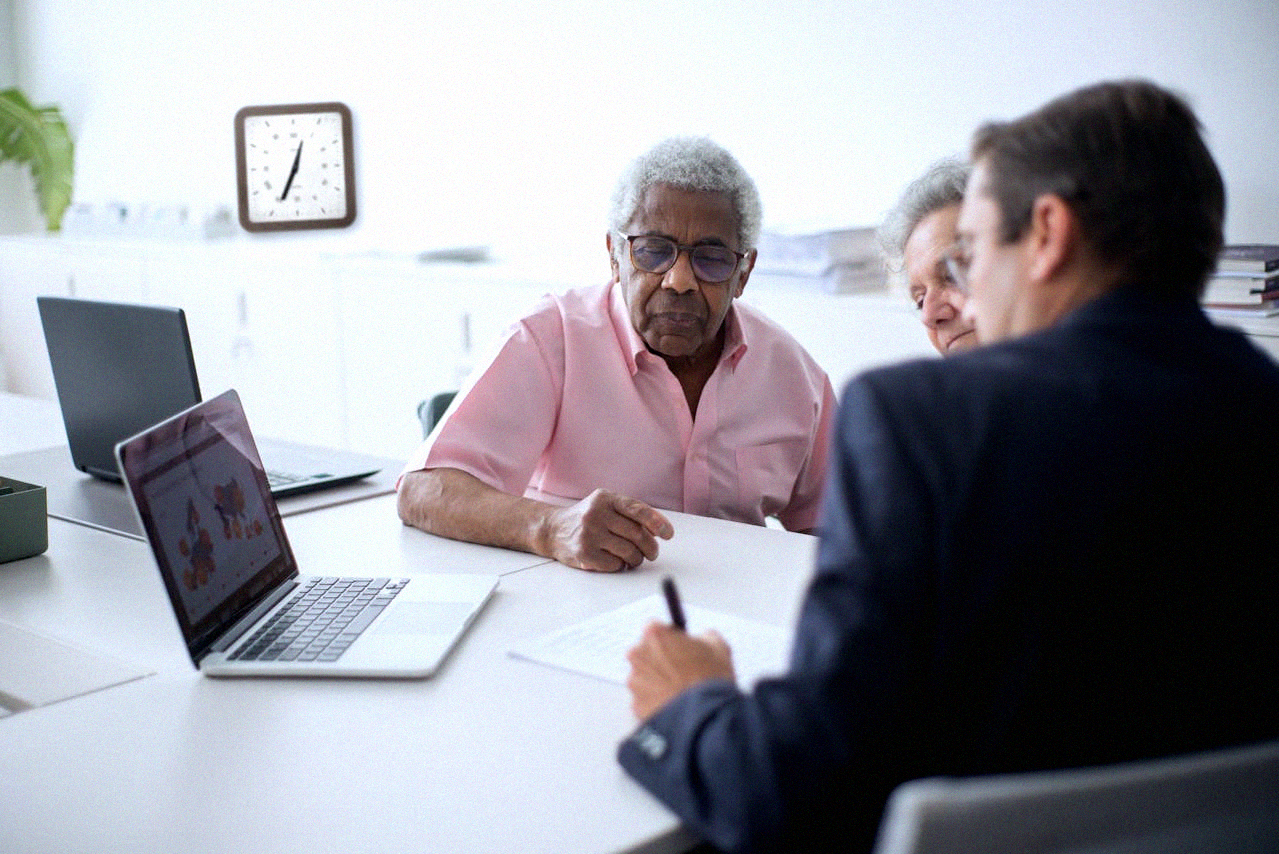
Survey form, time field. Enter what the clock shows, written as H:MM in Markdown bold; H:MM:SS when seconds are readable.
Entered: **12:34**
